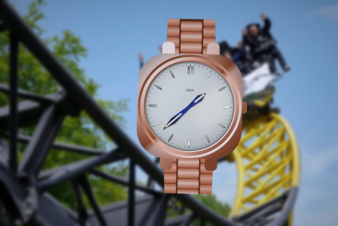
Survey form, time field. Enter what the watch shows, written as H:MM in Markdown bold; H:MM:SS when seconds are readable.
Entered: **1:38**
